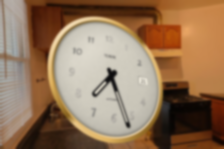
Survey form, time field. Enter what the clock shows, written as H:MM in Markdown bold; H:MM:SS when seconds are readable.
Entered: **7:27**
